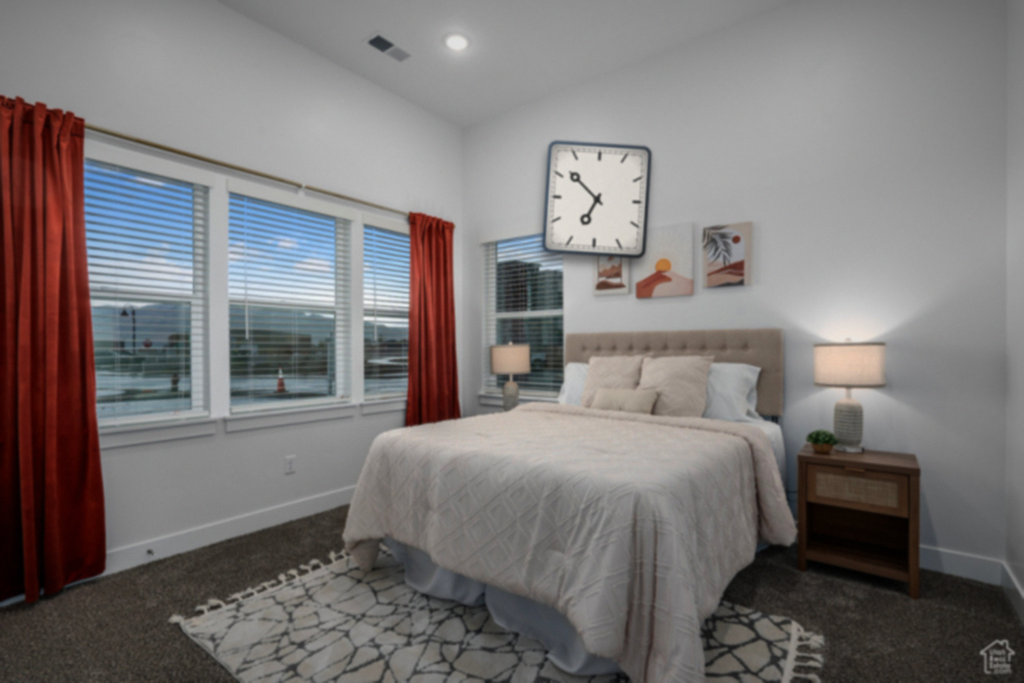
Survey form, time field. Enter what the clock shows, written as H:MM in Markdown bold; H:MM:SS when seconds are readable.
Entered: **6:52**
